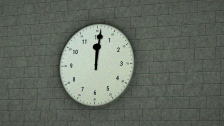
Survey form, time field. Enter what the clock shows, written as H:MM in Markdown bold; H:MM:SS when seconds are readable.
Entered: **12:01**
